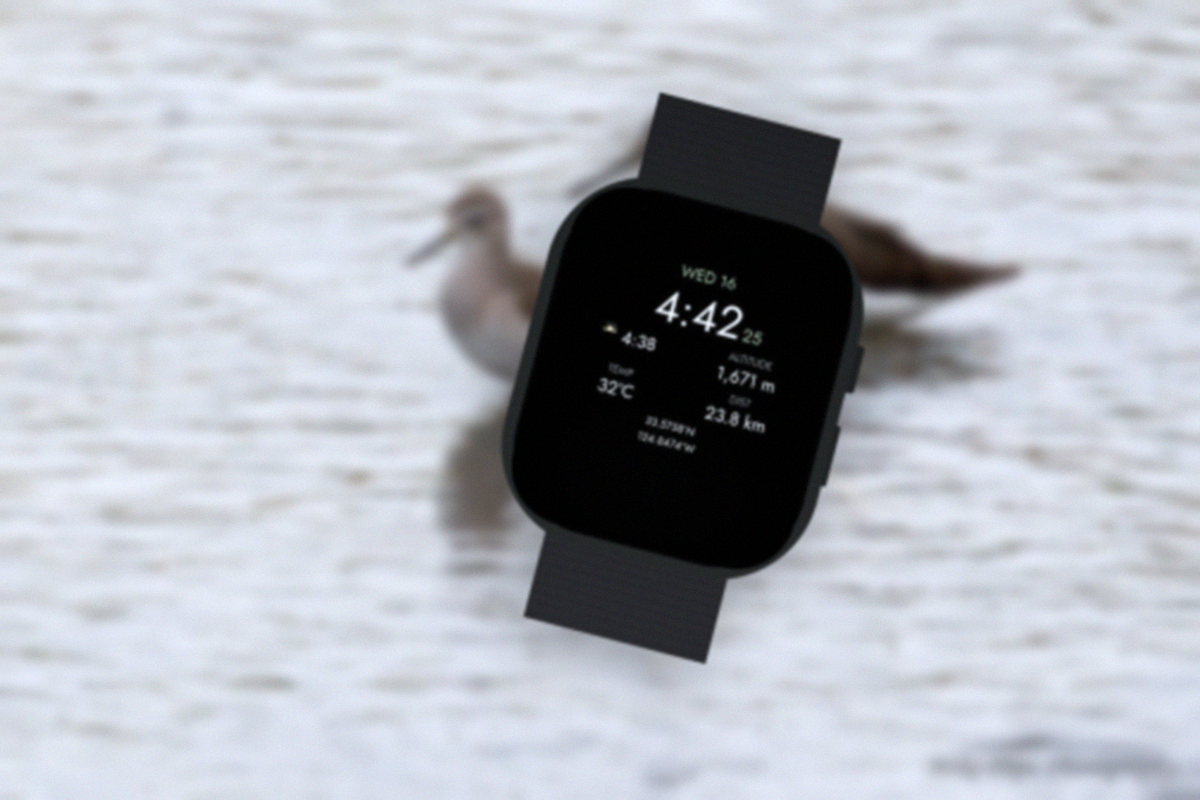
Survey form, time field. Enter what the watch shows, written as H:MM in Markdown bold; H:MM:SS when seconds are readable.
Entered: **4:42**
